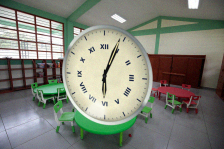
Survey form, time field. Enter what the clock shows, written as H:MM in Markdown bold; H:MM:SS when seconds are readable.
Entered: **6:04**
